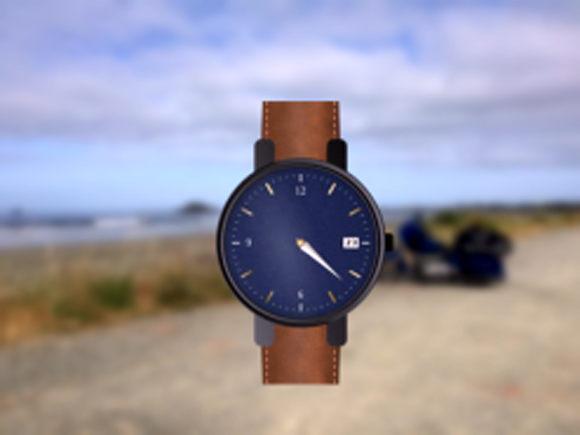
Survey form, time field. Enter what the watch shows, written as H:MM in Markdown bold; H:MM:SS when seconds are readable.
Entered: **4:22**
